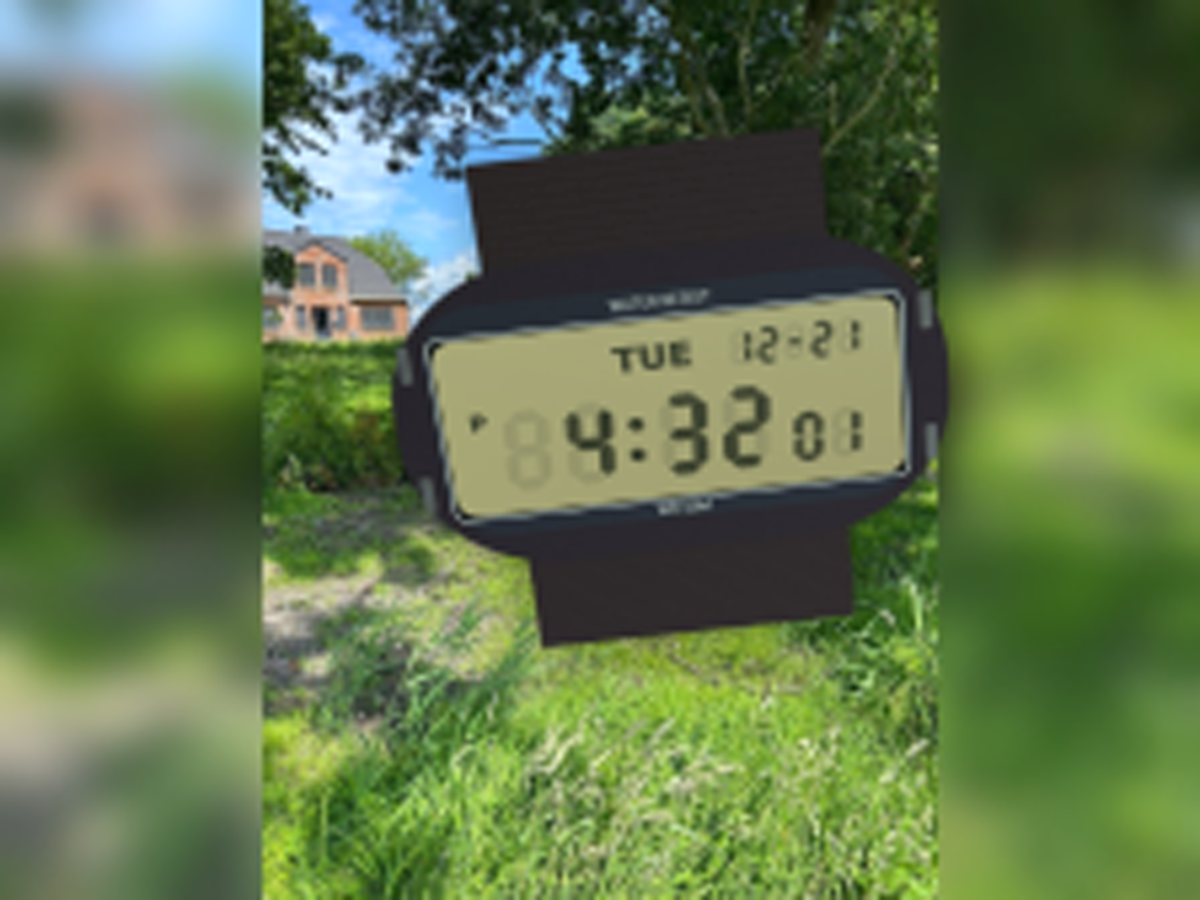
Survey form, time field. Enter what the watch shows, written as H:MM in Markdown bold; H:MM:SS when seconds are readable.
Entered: **4:32:01**
